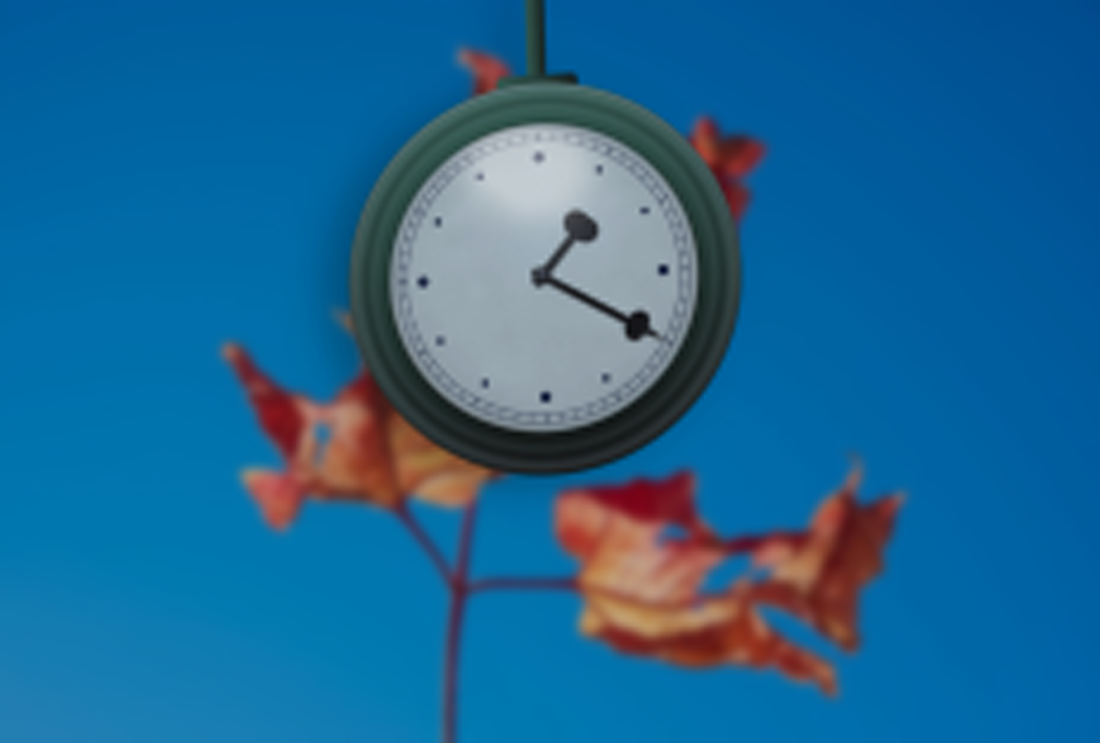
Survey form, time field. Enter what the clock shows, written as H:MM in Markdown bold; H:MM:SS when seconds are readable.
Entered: **1:20**
